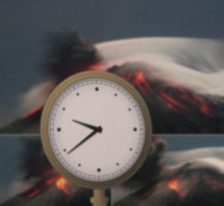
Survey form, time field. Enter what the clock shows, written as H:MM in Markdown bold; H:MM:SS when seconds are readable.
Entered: **9:39**
